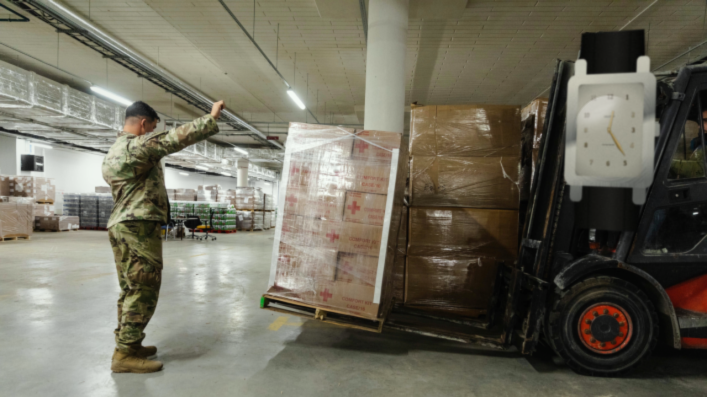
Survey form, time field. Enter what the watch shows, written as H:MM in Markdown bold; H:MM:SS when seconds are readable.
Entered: **12:24**
